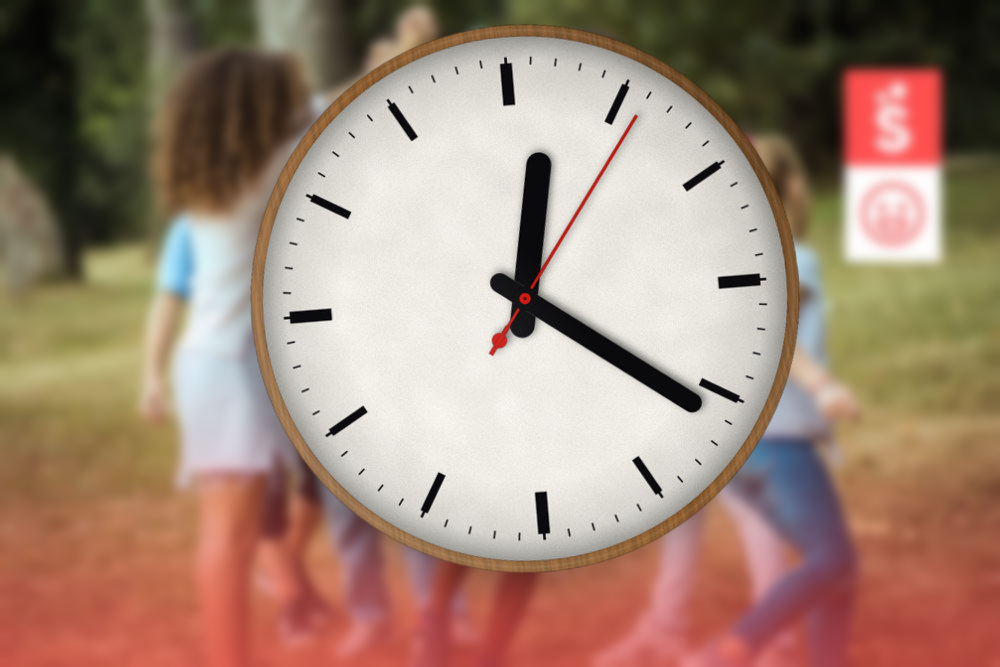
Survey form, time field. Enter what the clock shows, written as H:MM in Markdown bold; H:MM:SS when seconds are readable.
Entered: **12:21:06**
